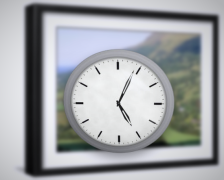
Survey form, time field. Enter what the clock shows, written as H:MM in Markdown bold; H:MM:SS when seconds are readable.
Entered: **5:04**
